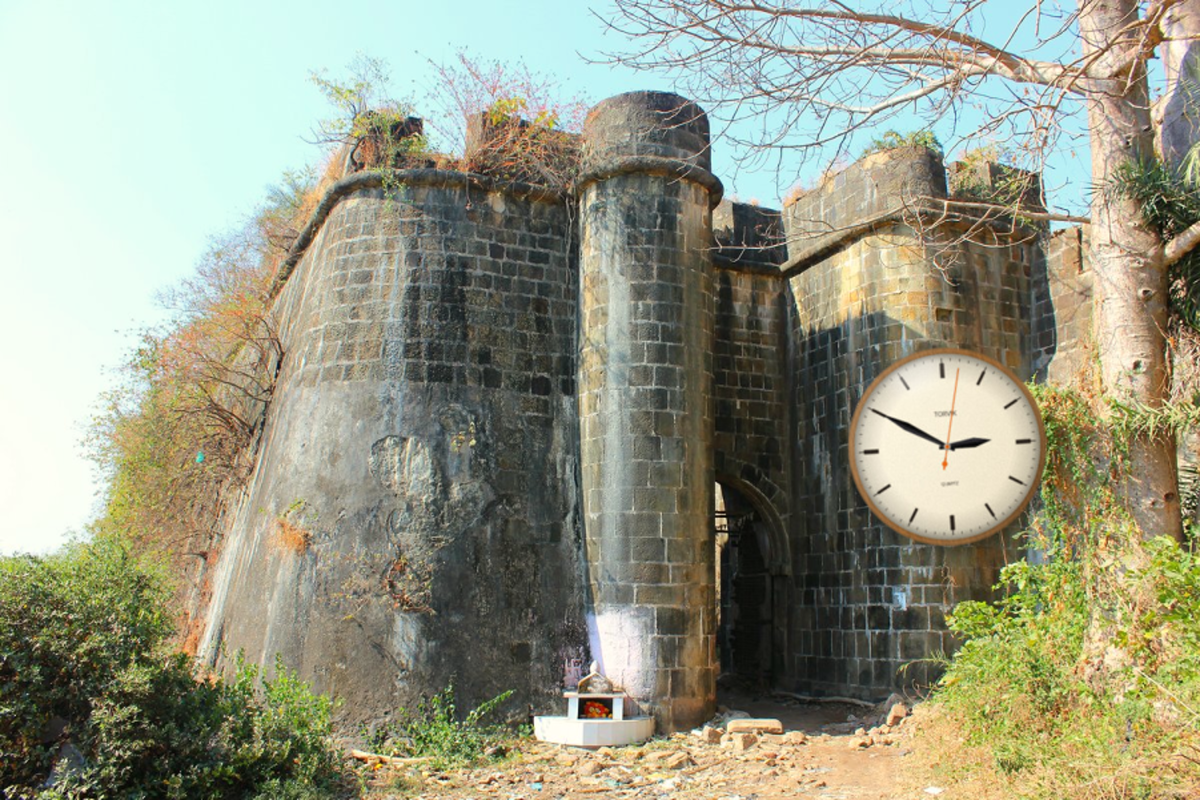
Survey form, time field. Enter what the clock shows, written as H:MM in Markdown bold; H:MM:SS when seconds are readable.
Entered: **2:50:02**
